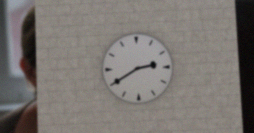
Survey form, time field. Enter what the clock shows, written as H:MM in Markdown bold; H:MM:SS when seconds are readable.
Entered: **2:40**
